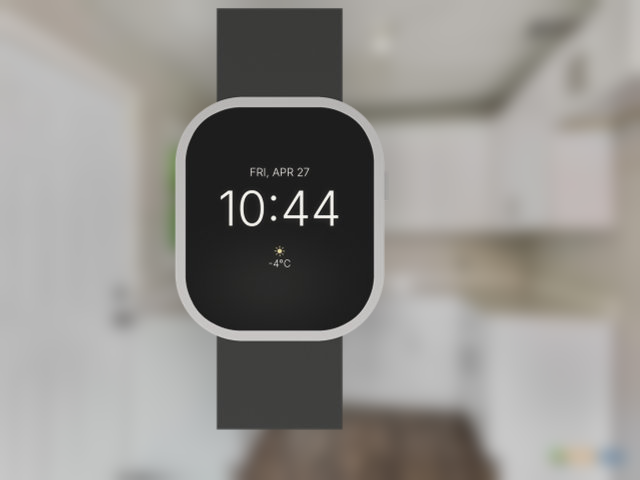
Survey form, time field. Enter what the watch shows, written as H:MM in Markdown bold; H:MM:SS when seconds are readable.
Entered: **10:44**
